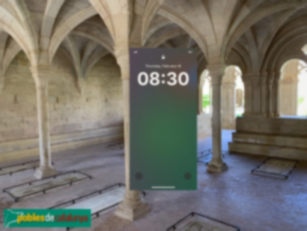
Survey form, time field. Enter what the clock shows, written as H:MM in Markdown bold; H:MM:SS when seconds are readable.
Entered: **8:30**
